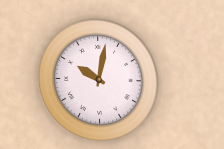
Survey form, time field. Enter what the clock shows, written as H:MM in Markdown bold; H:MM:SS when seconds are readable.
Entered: **10:02**
